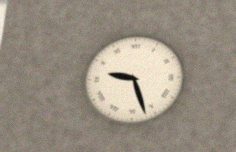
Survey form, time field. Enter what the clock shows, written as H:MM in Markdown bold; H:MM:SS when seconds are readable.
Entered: **9:27**
